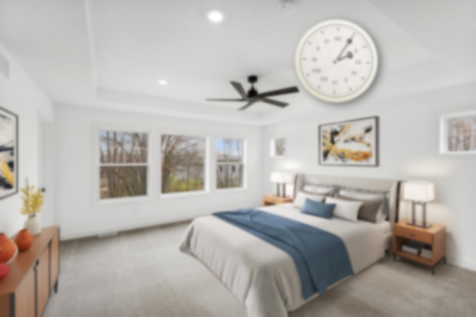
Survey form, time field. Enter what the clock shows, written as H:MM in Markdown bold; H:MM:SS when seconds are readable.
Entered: **2:05**
